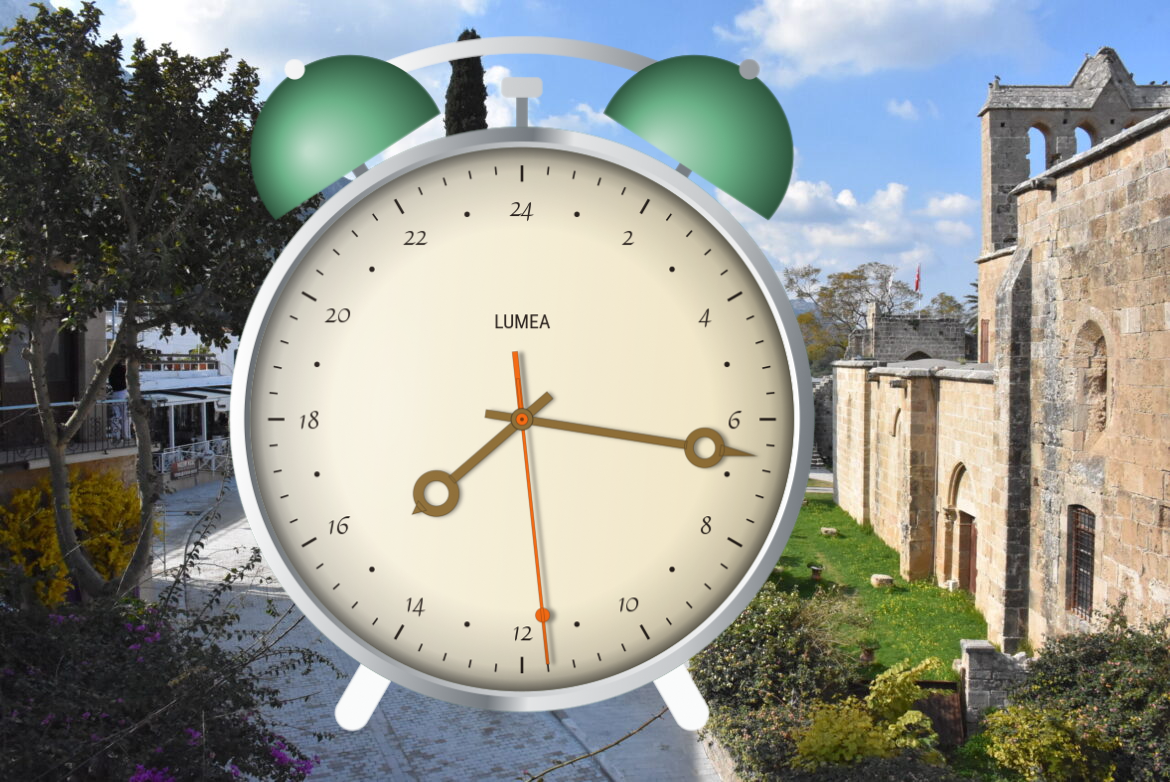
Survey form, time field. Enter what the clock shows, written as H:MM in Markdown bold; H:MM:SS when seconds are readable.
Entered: **15:16:29**
